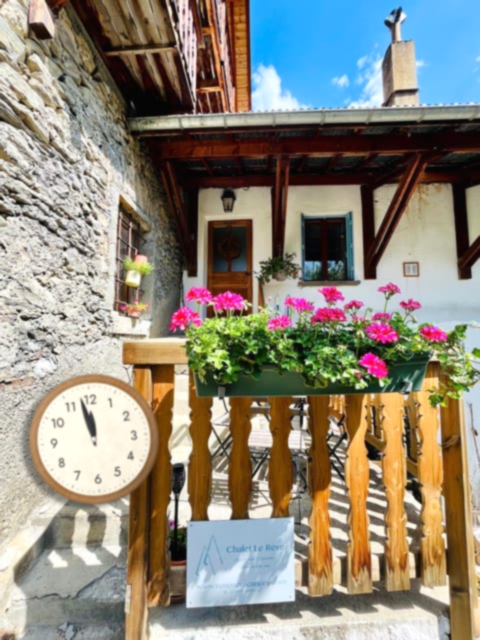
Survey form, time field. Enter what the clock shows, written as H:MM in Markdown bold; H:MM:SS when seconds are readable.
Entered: **11:58**
